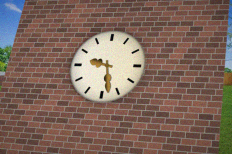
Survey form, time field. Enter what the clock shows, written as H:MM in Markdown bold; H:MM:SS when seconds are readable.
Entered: **9:28**
